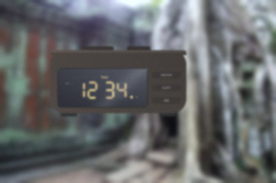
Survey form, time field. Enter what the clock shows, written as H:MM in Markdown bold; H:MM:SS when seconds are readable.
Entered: **12:34**
